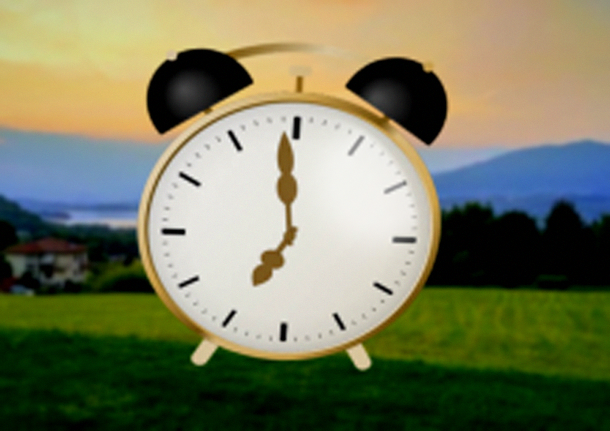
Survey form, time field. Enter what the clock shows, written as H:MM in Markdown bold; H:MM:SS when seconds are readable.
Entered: **6:59**
